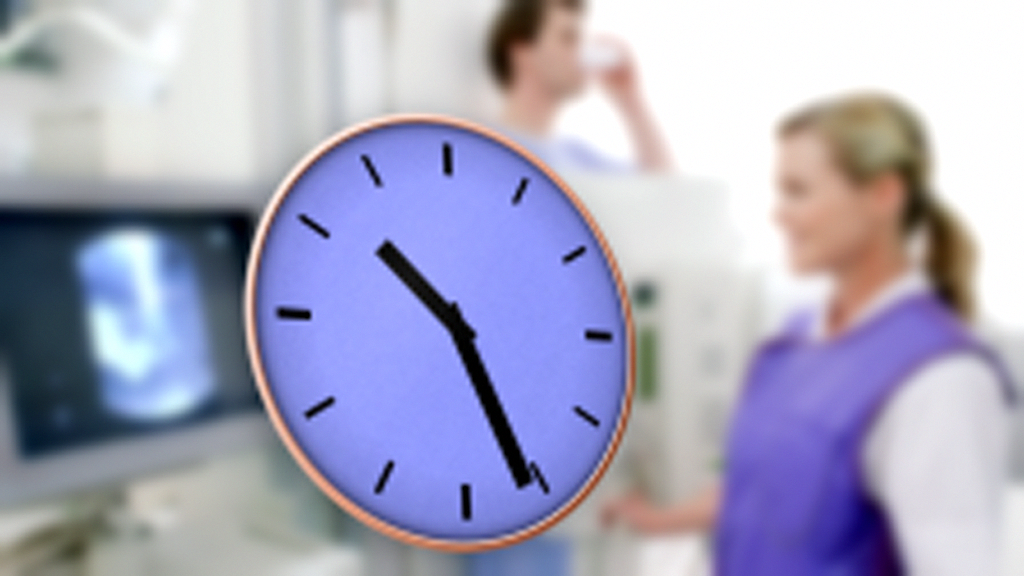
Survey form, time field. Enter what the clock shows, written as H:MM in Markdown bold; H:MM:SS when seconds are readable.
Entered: **10:26**
